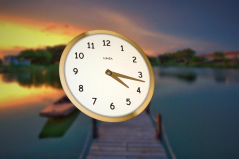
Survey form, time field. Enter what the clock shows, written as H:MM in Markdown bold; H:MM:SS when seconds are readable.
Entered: **4:17**
